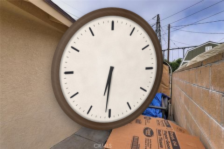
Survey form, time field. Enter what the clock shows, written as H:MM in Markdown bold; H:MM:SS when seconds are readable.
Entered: **6:31**
